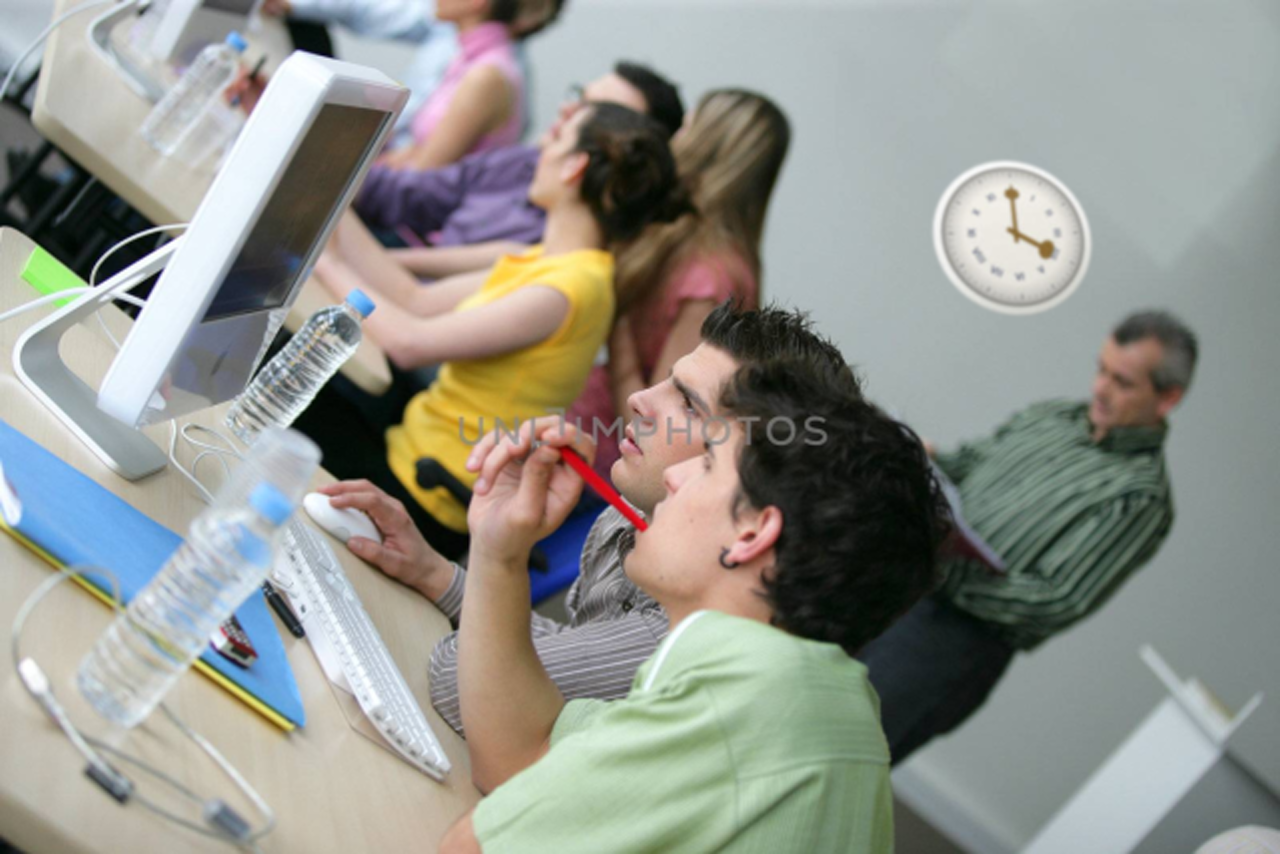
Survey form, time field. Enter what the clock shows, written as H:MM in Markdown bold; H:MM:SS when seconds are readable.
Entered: **4:00**
